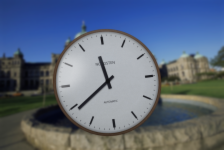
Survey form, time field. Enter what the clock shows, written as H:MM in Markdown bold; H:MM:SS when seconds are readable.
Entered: **11:39**
